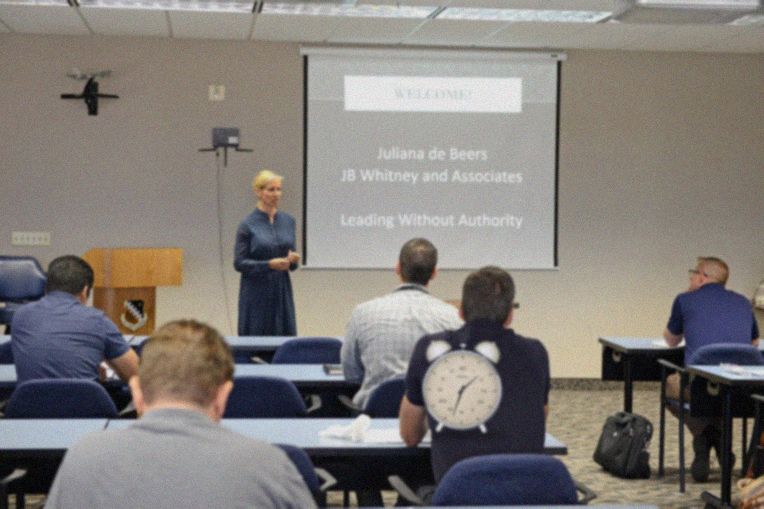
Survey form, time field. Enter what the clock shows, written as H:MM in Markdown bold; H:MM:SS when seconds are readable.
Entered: **1:33**
